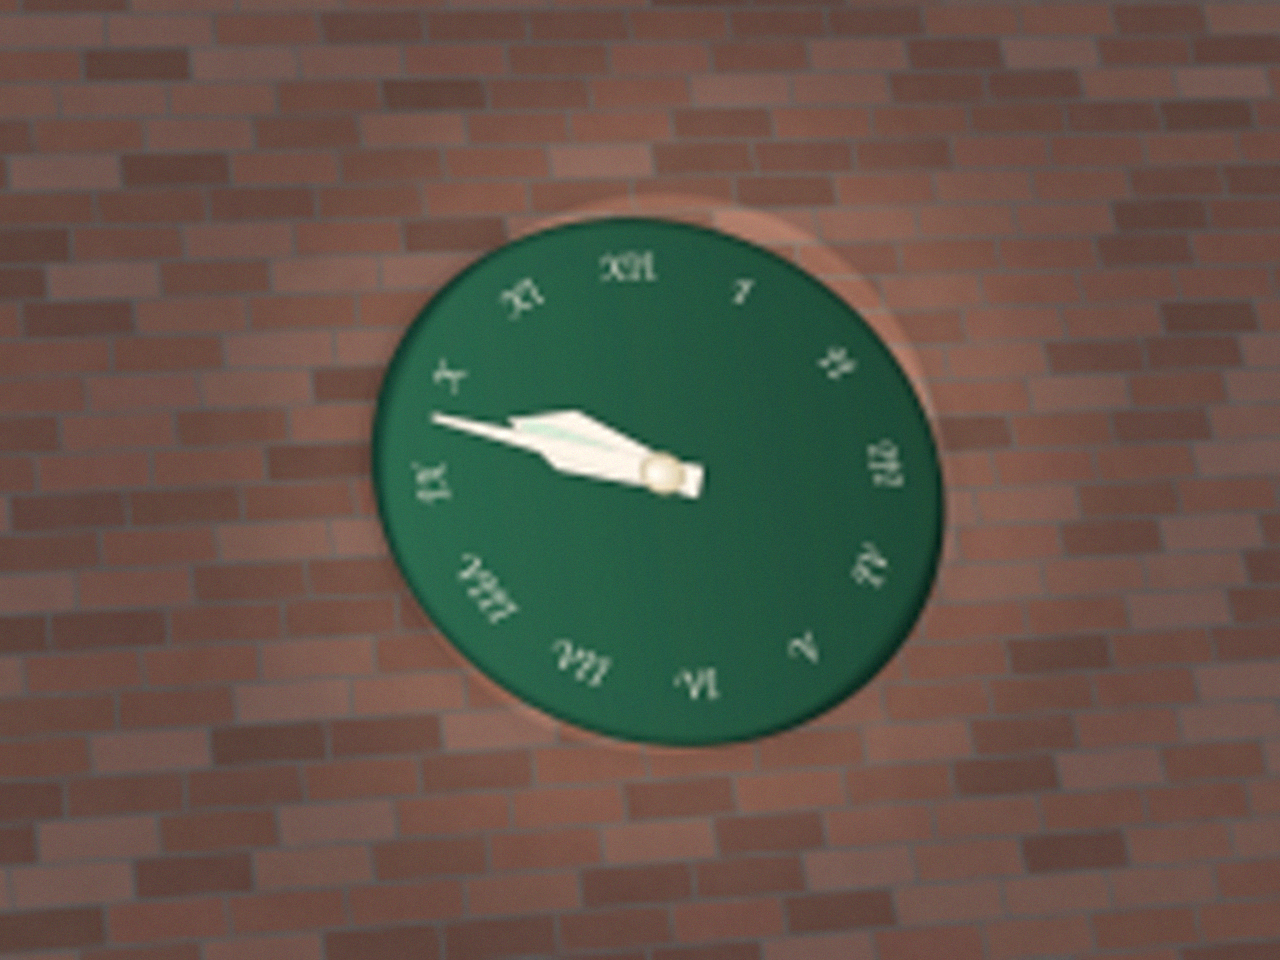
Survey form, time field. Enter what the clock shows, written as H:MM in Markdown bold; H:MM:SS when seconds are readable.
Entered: **9:48**
